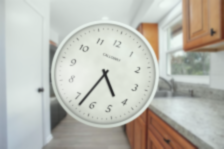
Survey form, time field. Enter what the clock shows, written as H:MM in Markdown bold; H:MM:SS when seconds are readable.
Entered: **4:33**
